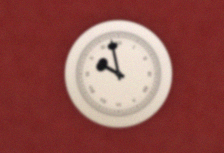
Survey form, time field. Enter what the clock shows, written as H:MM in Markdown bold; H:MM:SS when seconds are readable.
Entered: **9:58**
